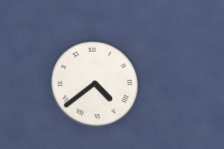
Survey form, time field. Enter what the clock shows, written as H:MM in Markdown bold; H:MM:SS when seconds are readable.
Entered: **4:39**
